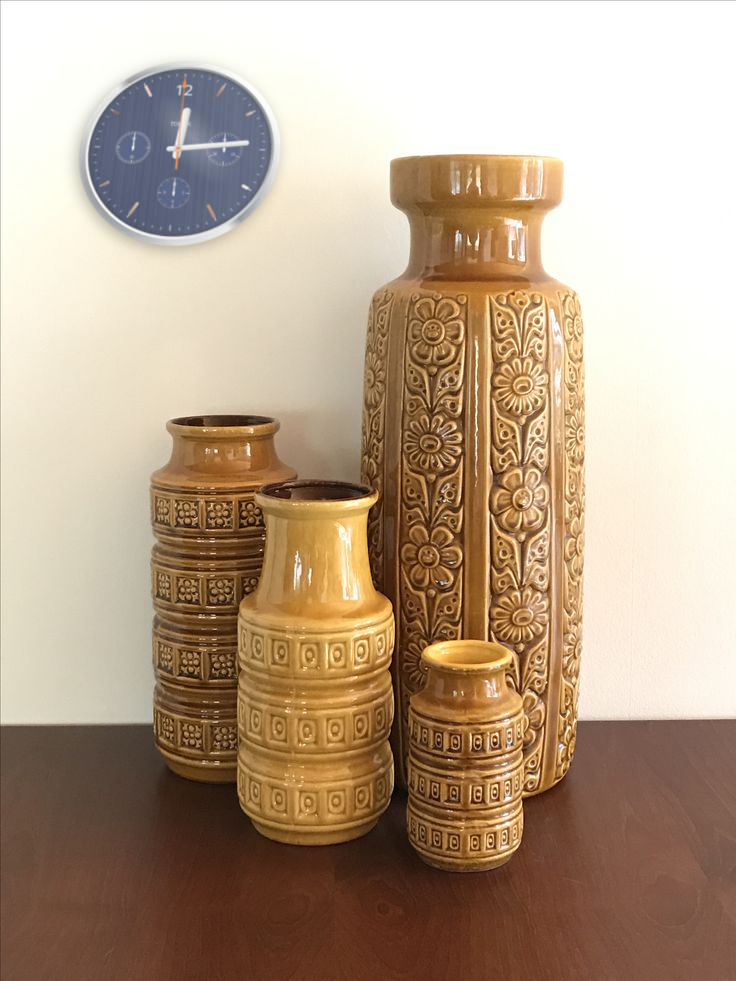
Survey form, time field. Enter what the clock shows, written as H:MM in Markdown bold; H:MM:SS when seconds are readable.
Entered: **12:14**
